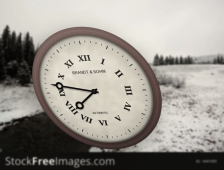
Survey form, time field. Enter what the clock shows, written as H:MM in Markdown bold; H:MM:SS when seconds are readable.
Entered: **7:47**
